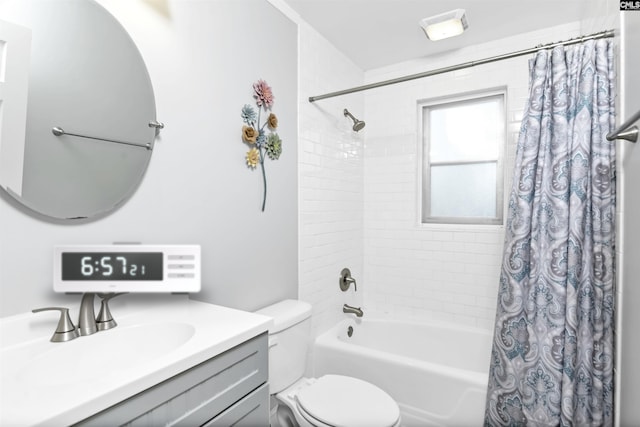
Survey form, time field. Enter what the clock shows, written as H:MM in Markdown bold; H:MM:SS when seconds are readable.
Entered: **6:57:21**
